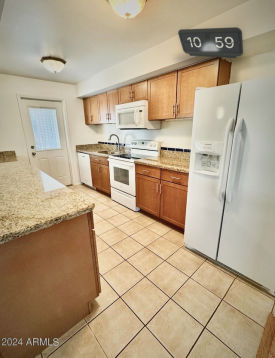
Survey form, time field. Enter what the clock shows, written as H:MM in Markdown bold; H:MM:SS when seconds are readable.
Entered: **10:59**
